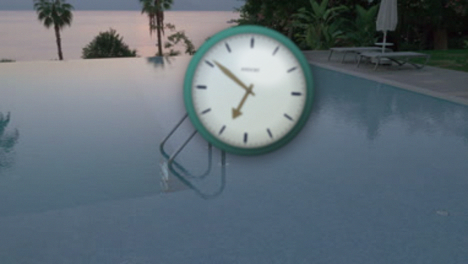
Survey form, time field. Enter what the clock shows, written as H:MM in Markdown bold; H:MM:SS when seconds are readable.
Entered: **6:51**
